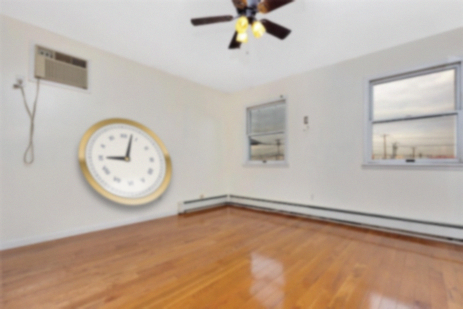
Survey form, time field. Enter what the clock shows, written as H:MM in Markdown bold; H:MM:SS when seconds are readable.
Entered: **9:03**
